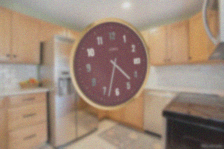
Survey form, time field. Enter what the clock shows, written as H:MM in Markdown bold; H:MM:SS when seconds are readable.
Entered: **4:33**
